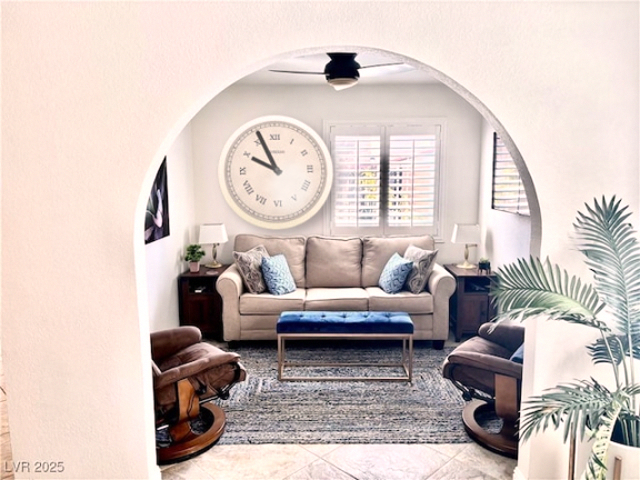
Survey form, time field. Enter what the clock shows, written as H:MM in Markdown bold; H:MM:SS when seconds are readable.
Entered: **9:56**
